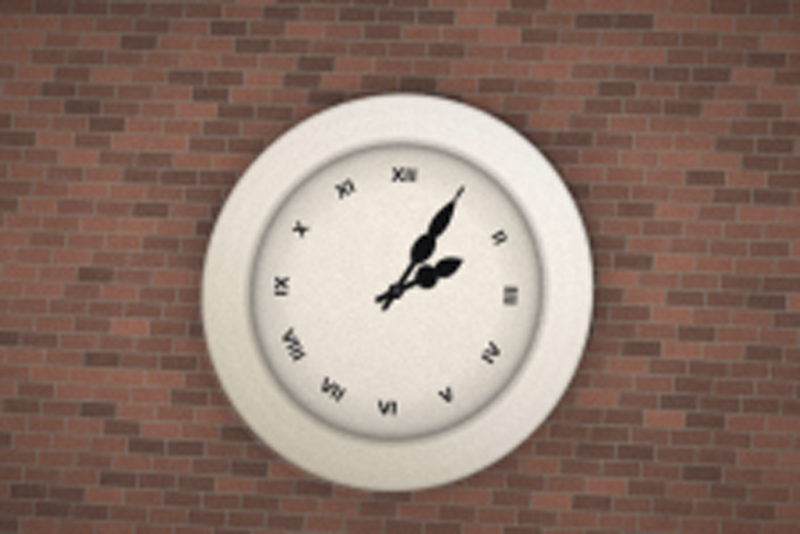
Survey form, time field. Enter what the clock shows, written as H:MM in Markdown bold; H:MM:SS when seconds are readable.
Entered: **2:05**
